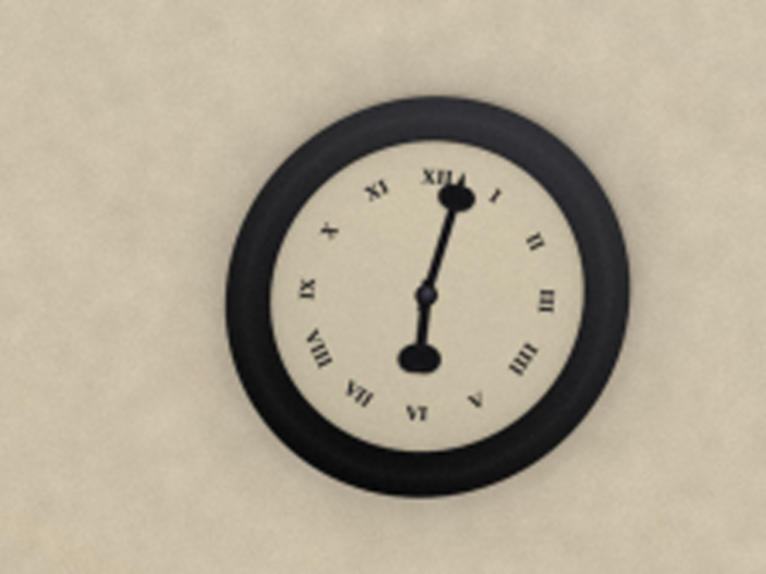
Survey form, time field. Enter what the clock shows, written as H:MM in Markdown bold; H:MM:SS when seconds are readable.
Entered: **6:02**
